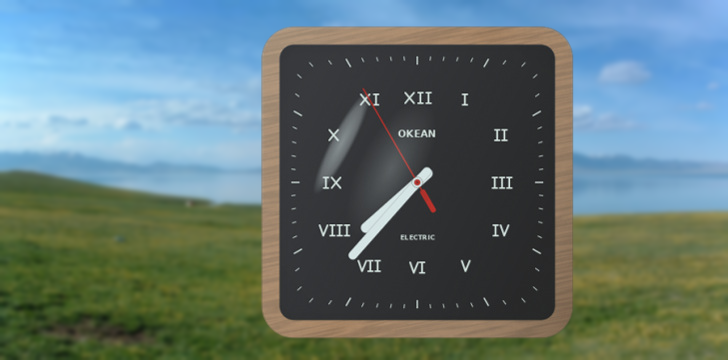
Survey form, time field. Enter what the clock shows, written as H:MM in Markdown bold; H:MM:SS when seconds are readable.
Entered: **7:36:55**
